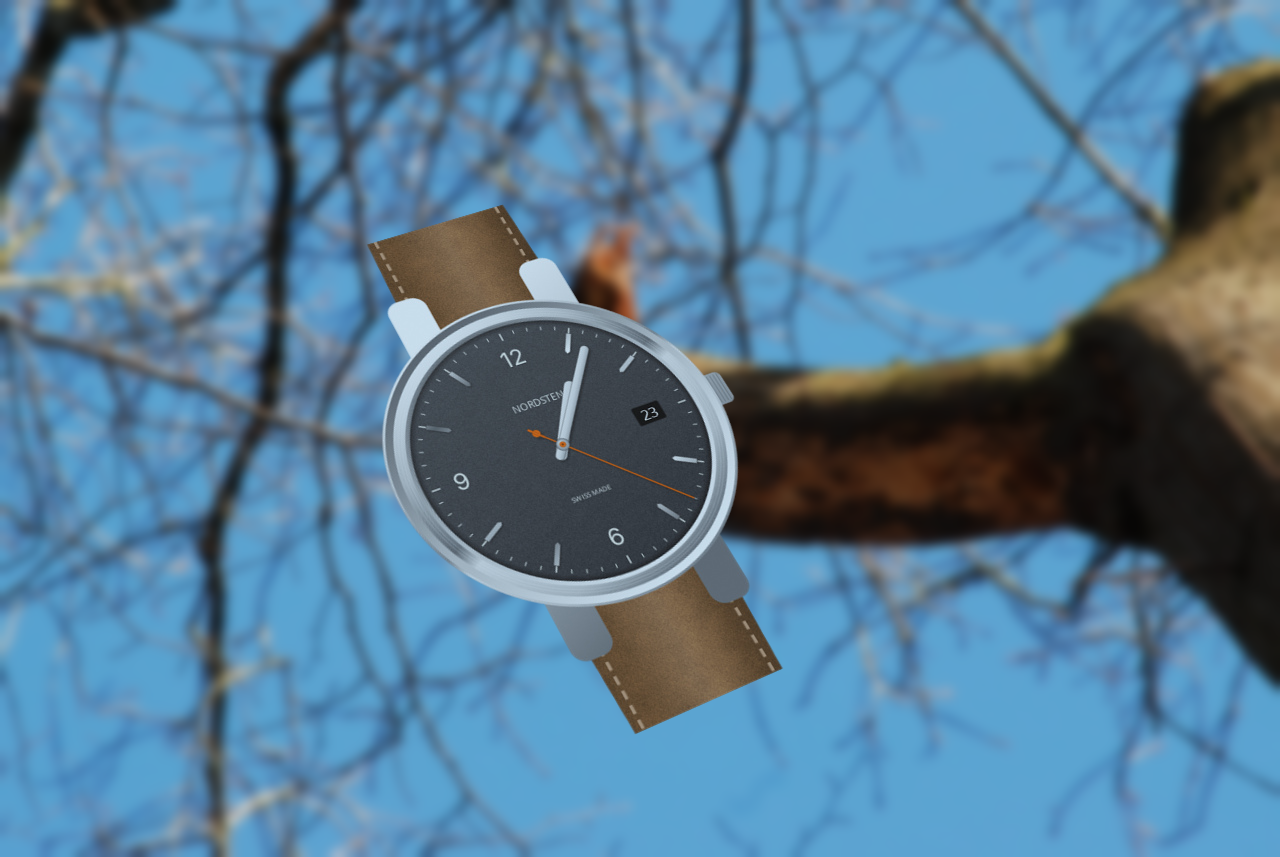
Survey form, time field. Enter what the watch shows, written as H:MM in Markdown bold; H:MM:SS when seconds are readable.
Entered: **1:06:23**
